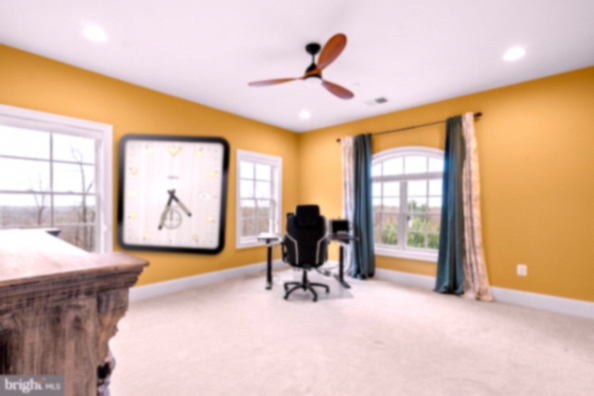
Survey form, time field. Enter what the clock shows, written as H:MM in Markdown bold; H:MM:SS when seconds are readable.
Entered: **4:33**
